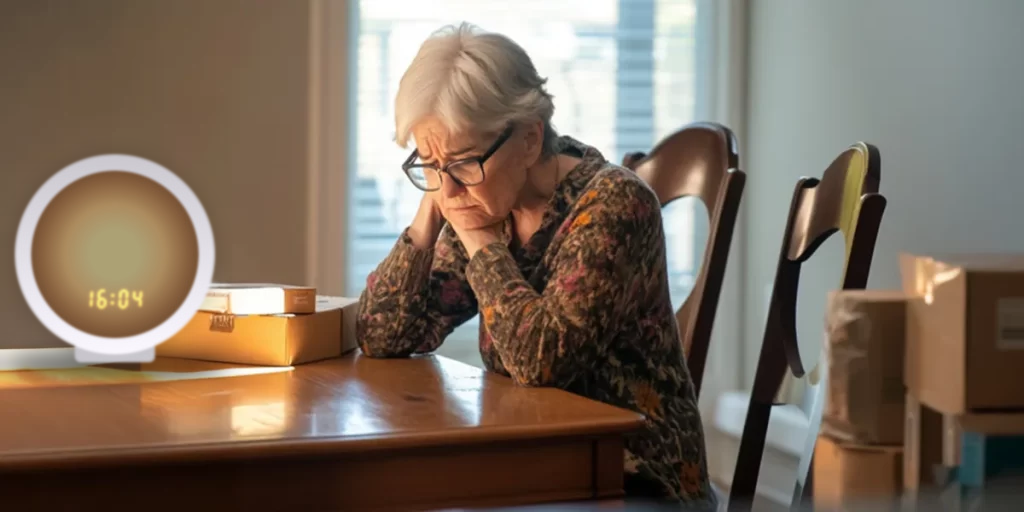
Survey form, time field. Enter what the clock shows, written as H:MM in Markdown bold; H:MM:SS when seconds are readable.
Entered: **16:04**
